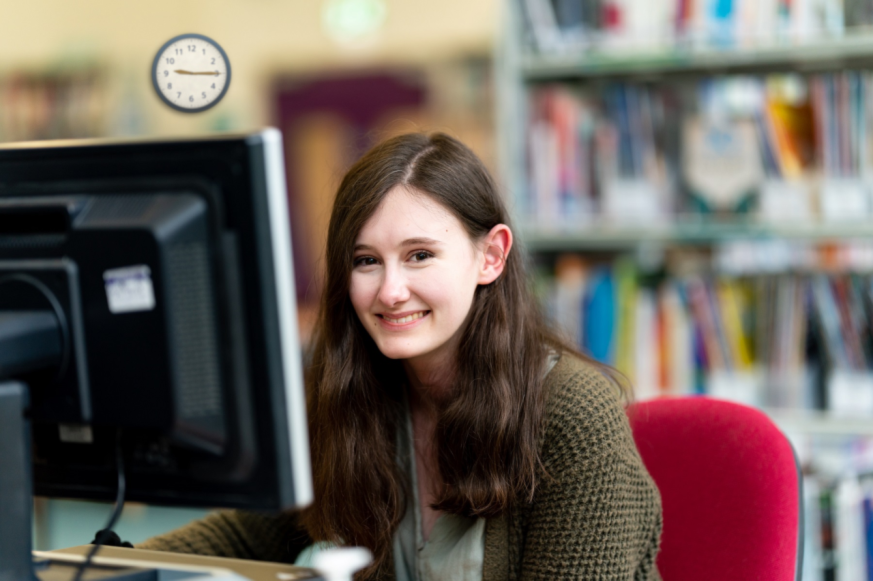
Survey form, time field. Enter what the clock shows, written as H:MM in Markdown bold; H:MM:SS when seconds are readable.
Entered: **9:15**
